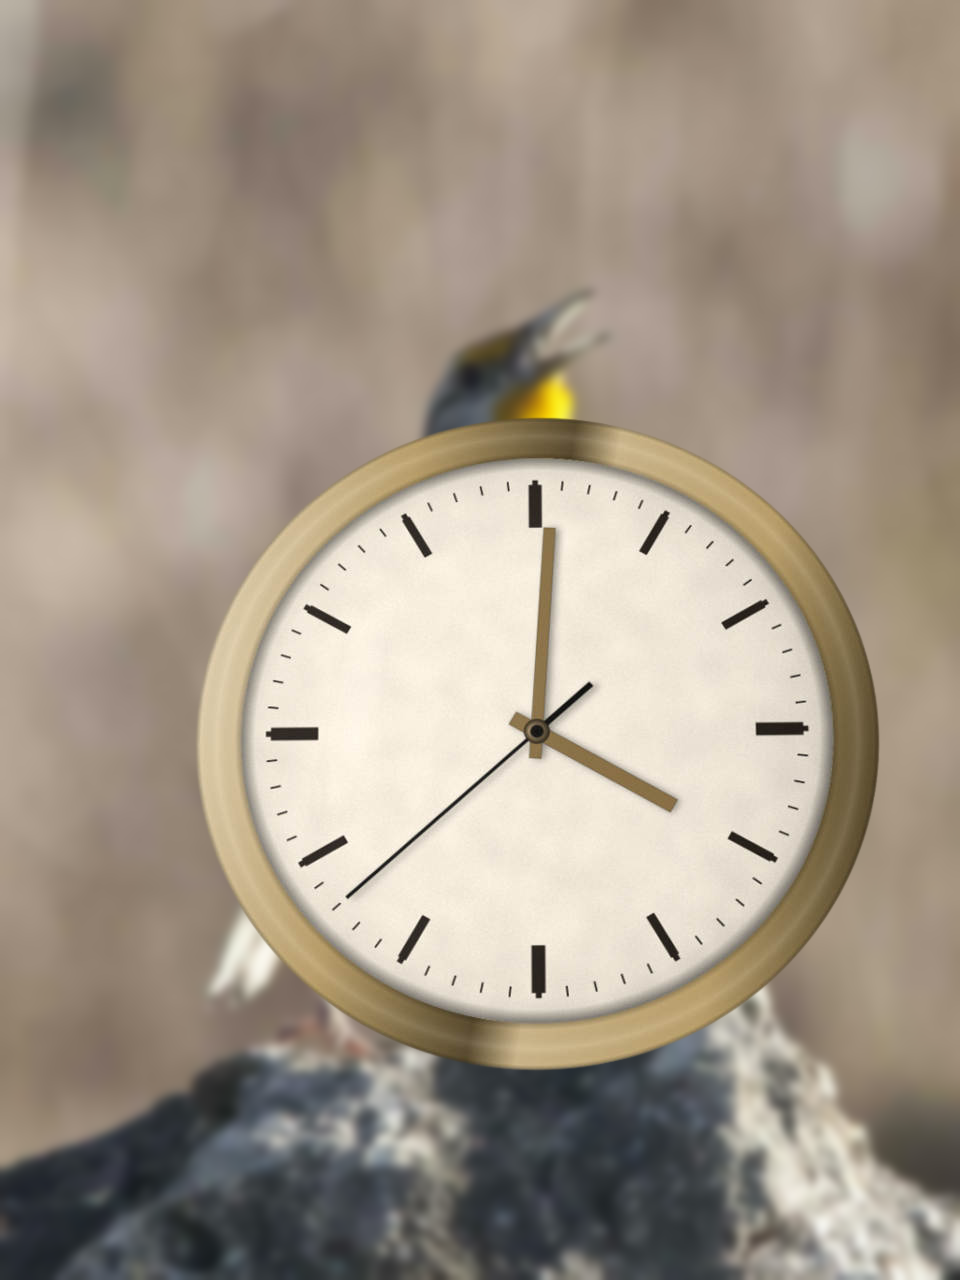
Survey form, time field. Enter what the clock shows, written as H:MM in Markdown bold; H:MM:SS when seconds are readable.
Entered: **4:00:38**
